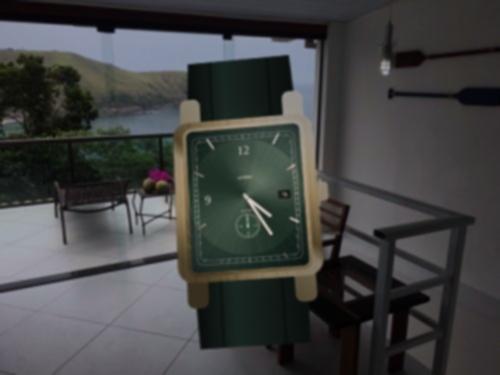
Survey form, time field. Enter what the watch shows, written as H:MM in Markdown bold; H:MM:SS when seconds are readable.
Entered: **4:25**
